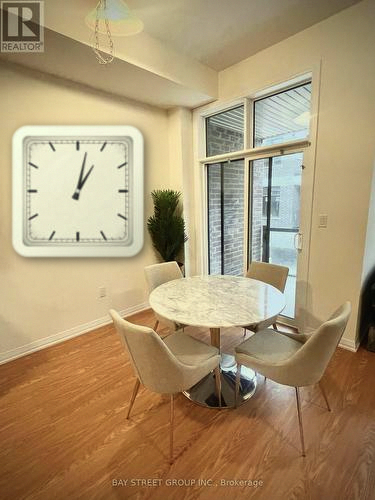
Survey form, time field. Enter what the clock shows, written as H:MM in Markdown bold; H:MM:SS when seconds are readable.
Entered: **1:02**
